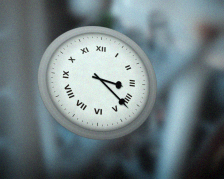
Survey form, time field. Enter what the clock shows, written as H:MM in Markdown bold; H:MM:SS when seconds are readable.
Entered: **3:22**
